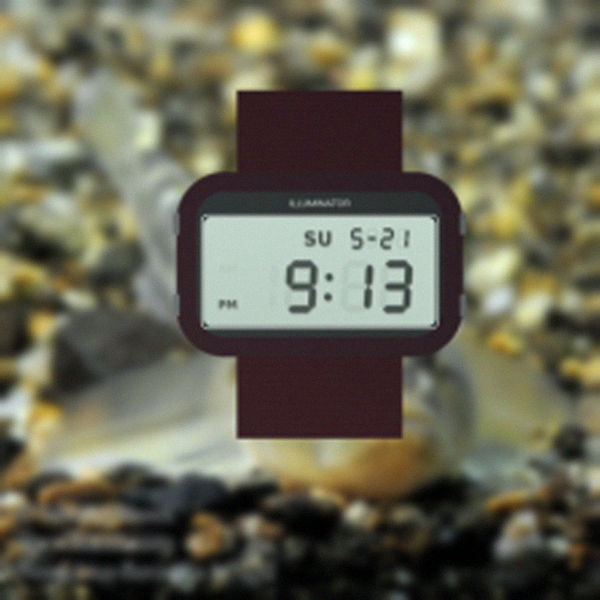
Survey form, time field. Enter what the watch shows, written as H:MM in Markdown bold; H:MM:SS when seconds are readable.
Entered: **9:13**
